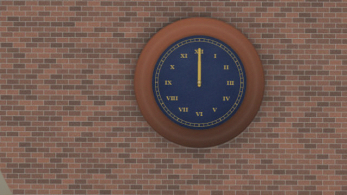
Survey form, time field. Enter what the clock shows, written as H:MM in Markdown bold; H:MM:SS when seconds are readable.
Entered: **12:00**
